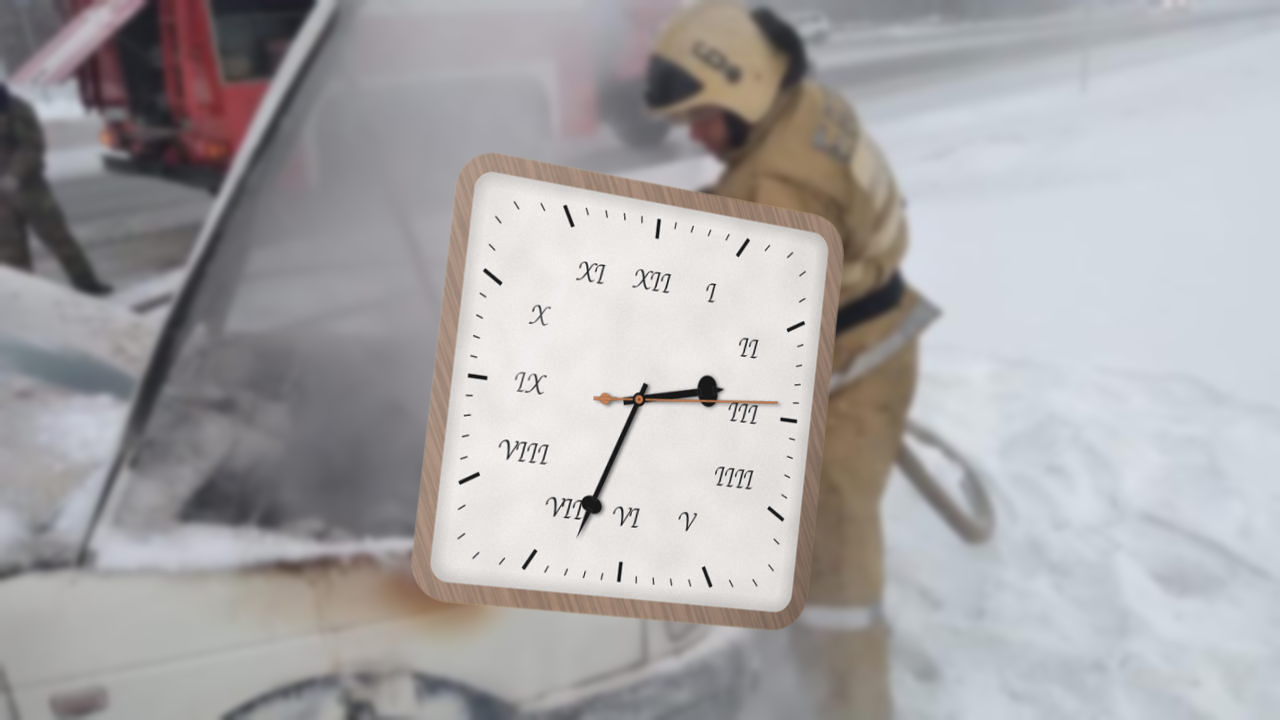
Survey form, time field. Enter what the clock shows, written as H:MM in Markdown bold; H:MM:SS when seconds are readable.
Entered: **2:33:14**
